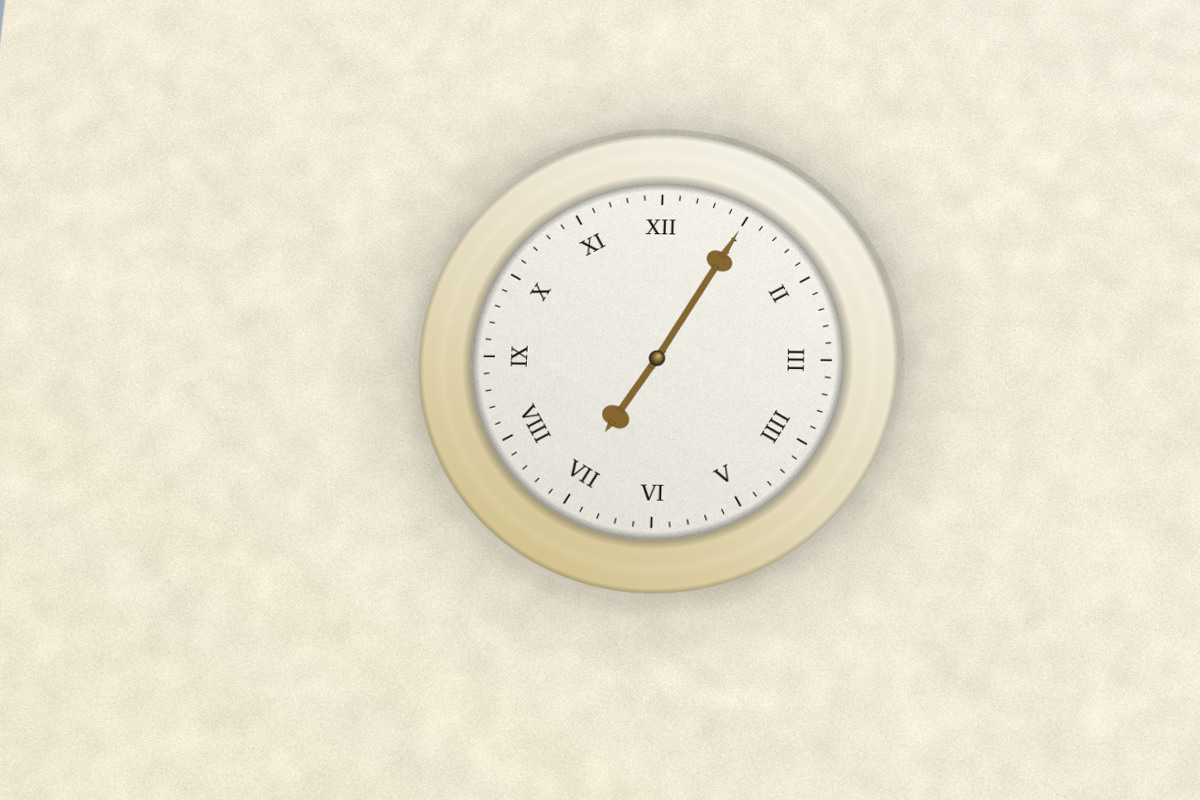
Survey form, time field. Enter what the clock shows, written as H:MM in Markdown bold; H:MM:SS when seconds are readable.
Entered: **7:05**
